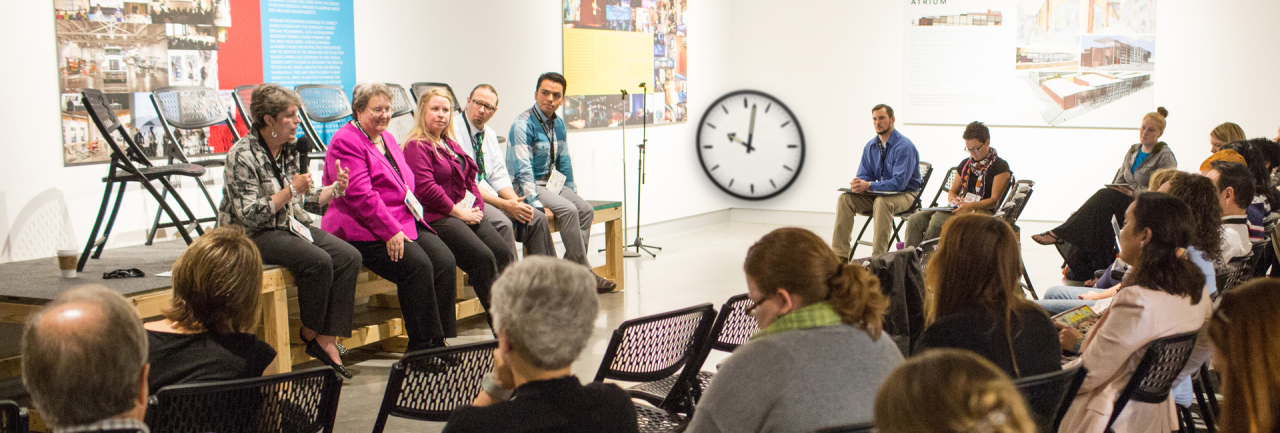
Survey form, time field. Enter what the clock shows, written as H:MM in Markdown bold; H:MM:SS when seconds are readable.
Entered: **10:02**
